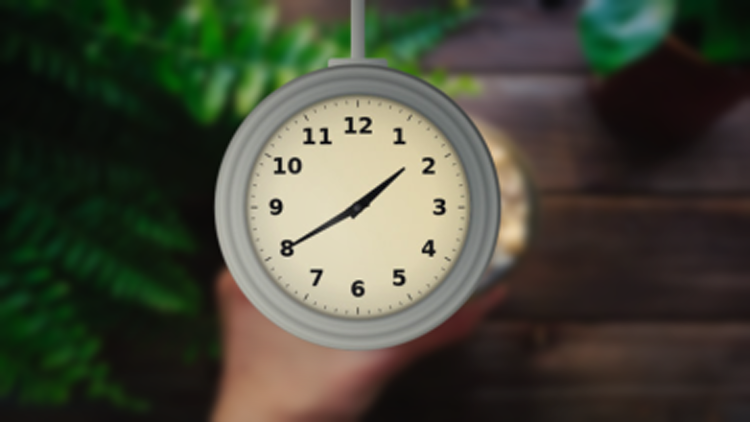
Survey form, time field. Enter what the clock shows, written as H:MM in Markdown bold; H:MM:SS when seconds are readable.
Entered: **1:40**
